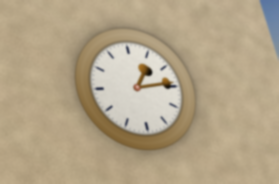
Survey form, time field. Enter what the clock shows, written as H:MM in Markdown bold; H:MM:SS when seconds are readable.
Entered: **1:14**
